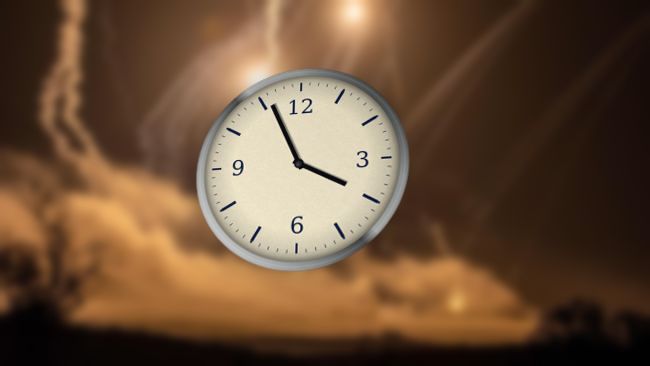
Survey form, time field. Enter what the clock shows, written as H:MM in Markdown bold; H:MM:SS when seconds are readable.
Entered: **3:56**
